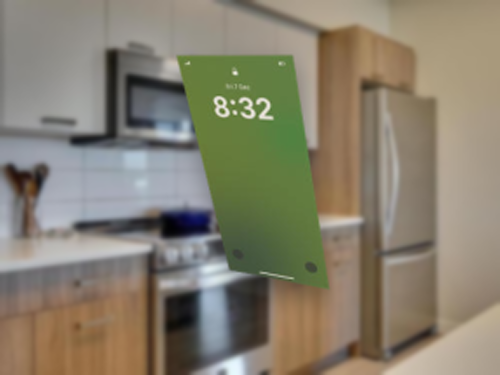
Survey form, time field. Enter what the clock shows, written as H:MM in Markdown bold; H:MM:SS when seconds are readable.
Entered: **8:32**
